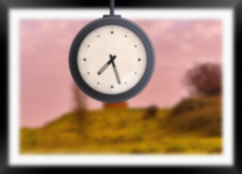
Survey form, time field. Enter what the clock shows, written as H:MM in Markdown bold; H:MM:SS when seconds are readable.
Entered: **7:27**
